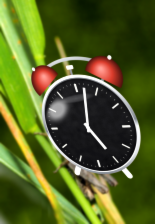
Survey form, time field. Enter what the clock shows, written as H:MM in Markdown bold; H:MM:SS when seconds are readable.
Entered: **5:02**
